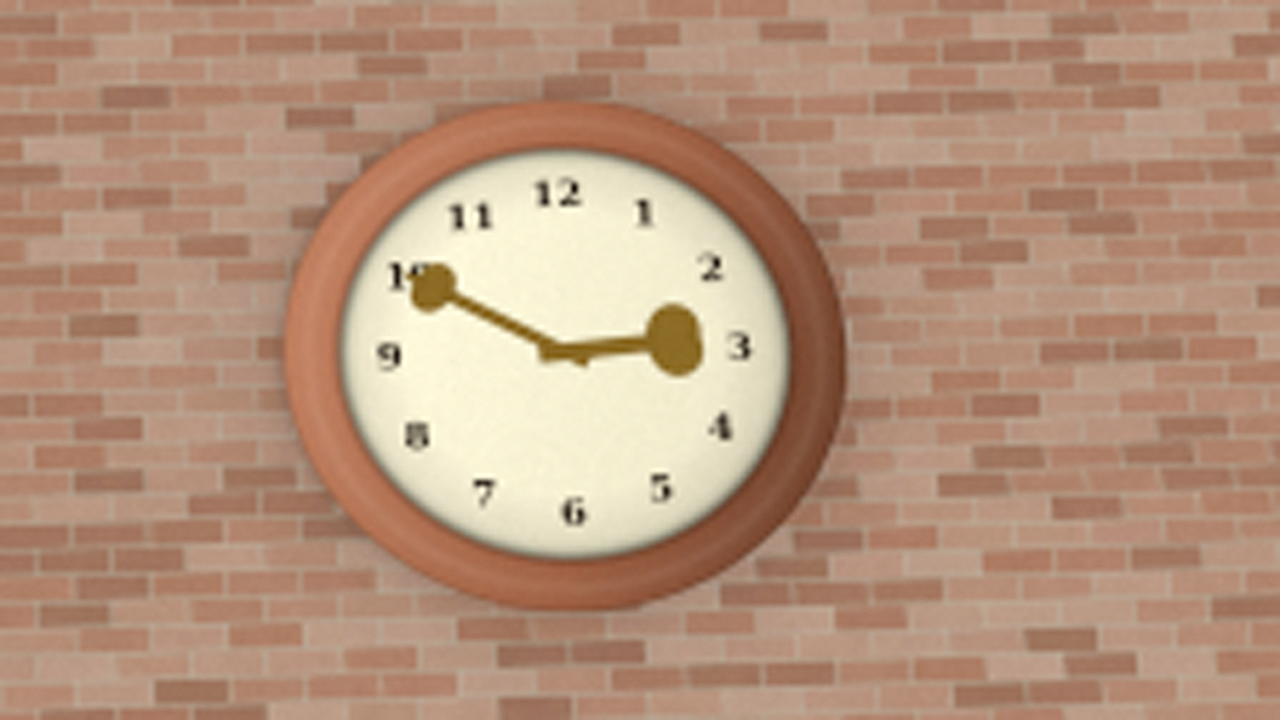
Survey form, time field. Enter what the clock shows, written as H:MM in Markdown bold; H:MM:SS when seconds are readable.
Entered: **2:50**
